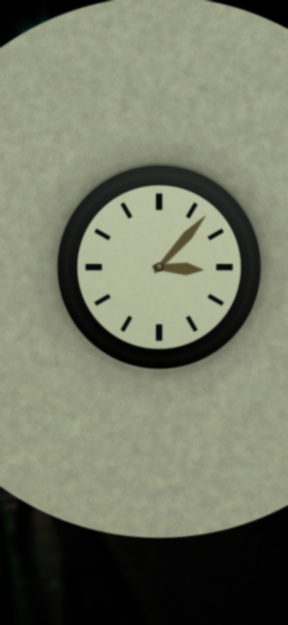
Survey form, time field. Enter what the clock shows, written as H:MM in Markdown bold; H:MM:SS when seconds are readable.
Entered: **3:07**
